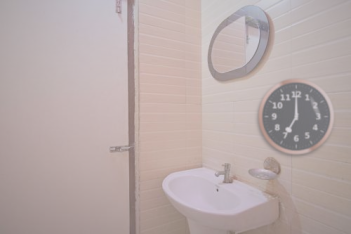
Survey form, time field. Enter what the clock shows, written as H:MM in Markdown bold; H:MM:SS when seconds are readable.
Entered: **7:00**
